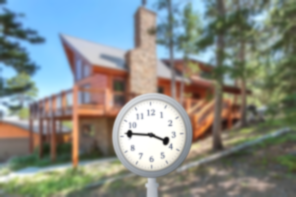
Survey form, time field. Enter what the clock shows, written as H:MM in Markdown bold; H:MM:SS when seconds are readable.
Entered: **3:46**
